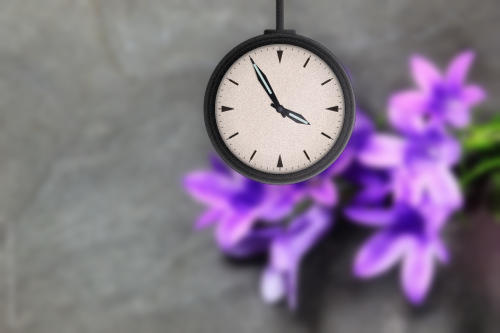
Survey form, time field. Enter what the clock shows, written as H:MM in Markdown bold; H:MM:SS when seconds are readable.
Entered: **3:55**
